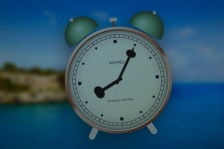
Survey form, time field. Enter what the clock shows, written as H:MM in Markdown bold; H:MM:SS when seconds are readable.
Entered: **8:05**
